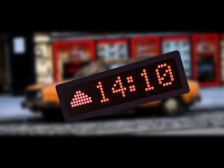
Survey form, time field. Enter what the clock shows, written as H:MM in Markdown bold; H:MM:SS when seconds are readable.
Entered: **14:10**
